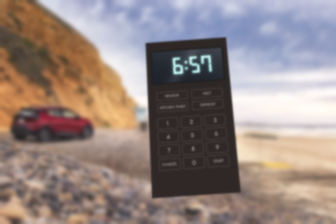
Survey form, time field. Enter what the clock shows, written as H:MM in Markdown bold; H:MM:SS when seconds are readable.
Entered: **6:57**
